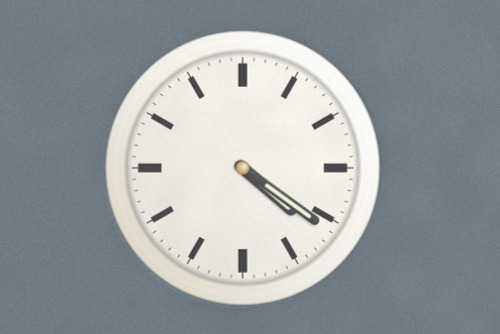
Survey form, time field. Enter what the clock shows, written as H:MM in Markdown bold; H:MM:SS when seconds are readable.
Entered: **4:21**
